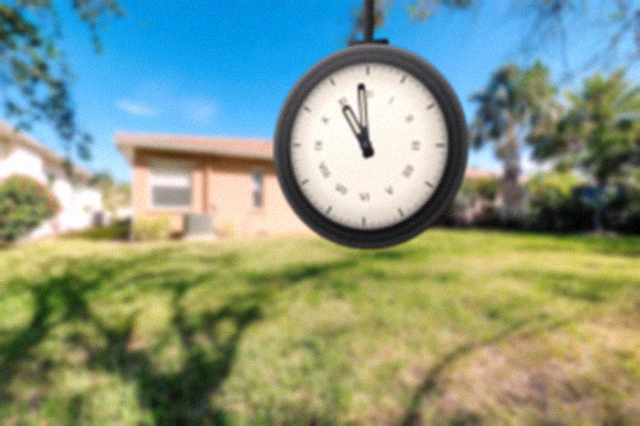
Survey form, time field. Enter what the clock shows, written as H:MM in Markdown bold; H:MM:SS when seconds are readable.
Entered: **10:59**
